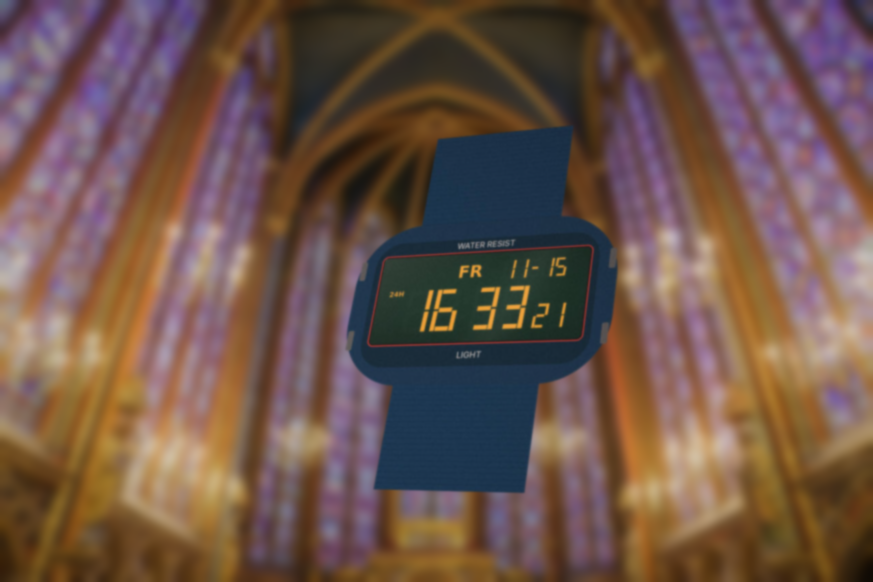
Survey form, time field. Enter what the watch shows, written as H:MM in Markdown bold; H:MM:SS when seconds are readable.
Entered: **16:33:21**
